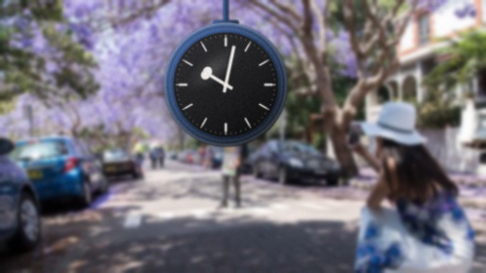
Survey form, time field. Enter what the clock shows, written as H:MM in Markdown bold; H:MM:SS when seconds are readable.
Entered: **10:02**
